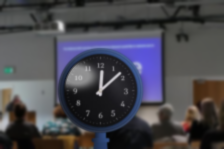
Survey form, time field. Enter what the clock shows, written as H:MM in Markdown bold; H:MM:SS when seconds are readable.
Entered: **12:08**
